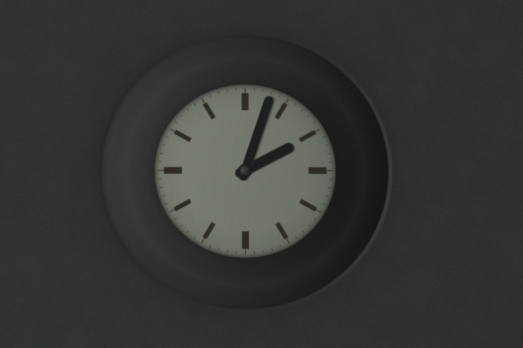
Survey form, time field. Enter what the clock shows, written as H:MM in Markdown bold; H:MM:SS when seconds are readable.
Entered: **2:03**
